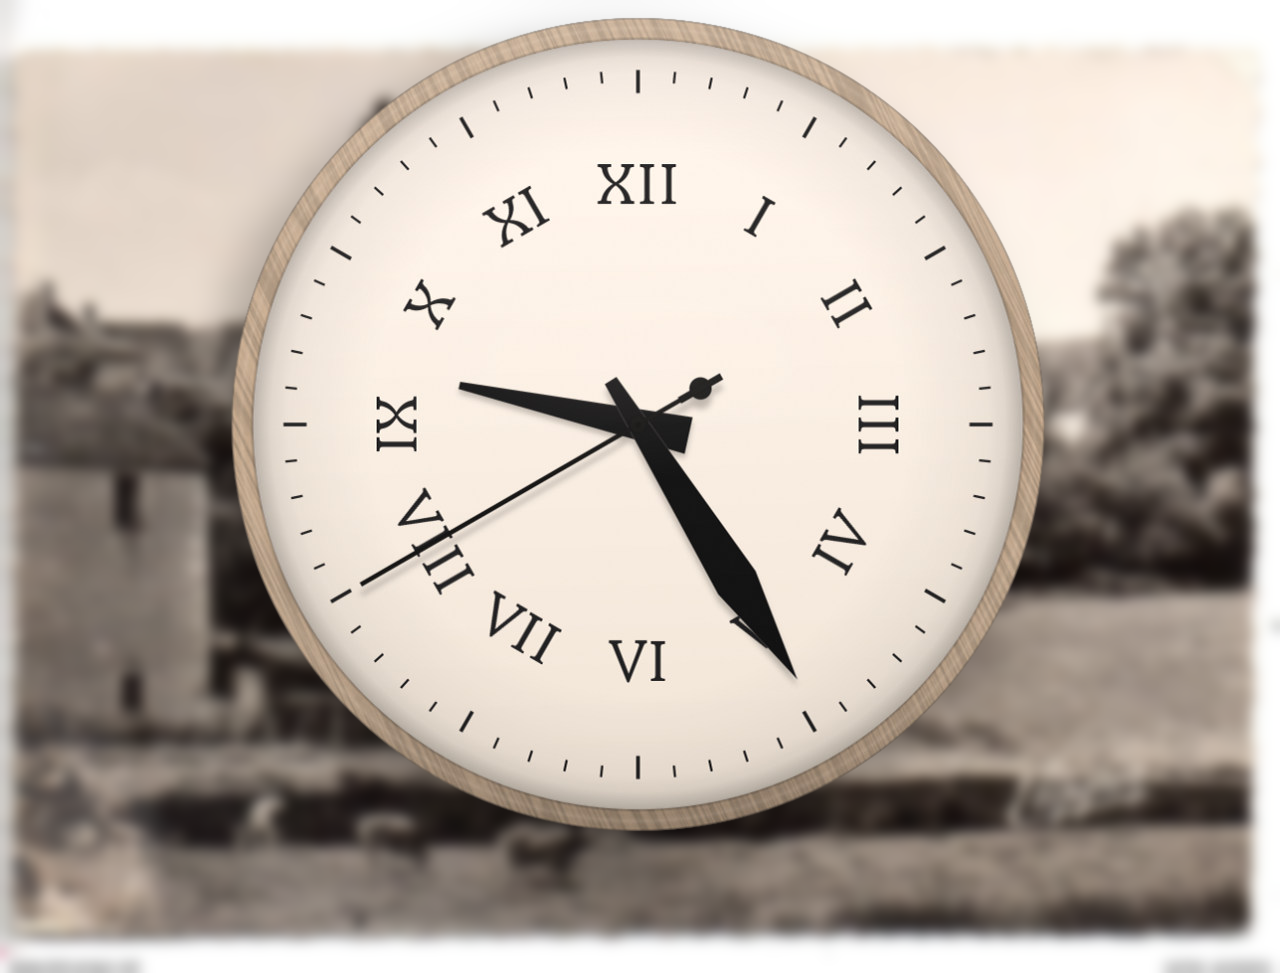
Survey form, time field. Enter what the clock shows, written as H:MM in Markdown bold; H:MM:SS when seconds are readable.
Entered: **9:24:40**
